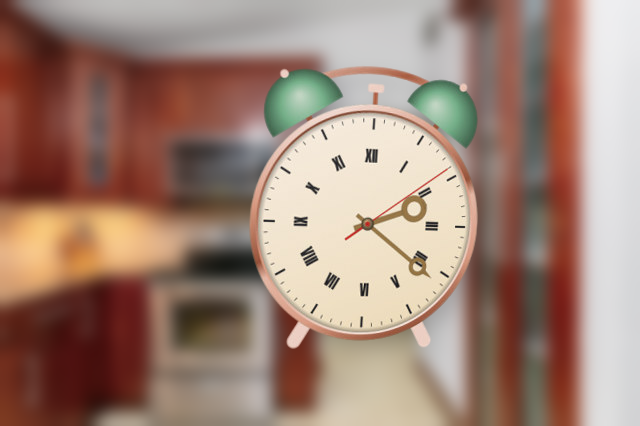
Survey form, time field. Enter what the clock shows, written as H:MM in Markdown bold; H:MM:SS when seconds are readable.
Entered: **2:21:09**
